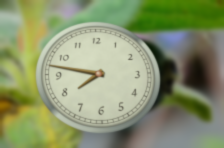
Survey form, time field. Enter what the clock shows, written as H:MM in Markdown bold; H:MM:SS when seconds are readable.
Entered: **7:47**
